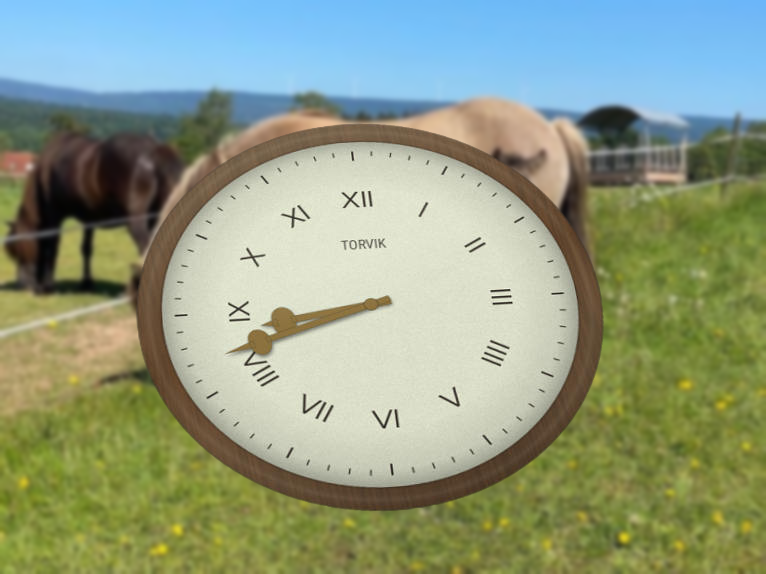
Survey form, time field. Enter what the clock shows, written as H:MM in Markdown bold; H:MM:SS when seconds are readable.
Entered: **8:42**
